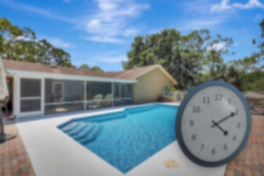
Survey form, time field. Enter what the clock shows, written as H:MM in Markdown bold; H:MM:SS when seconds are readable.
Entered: **4:10**
